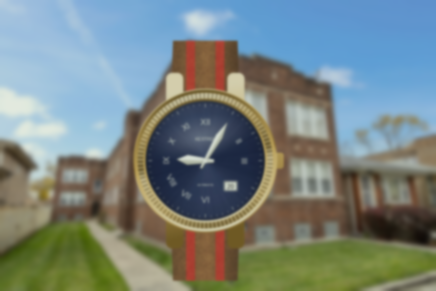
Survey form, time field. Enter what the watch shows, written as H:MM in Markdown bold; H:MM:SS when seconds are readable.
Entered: **9:05**
